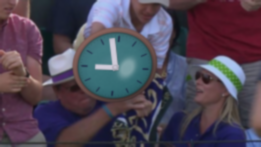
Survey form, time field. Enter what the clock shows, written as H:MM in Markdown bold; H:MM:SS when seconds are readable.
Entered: **8:58**
